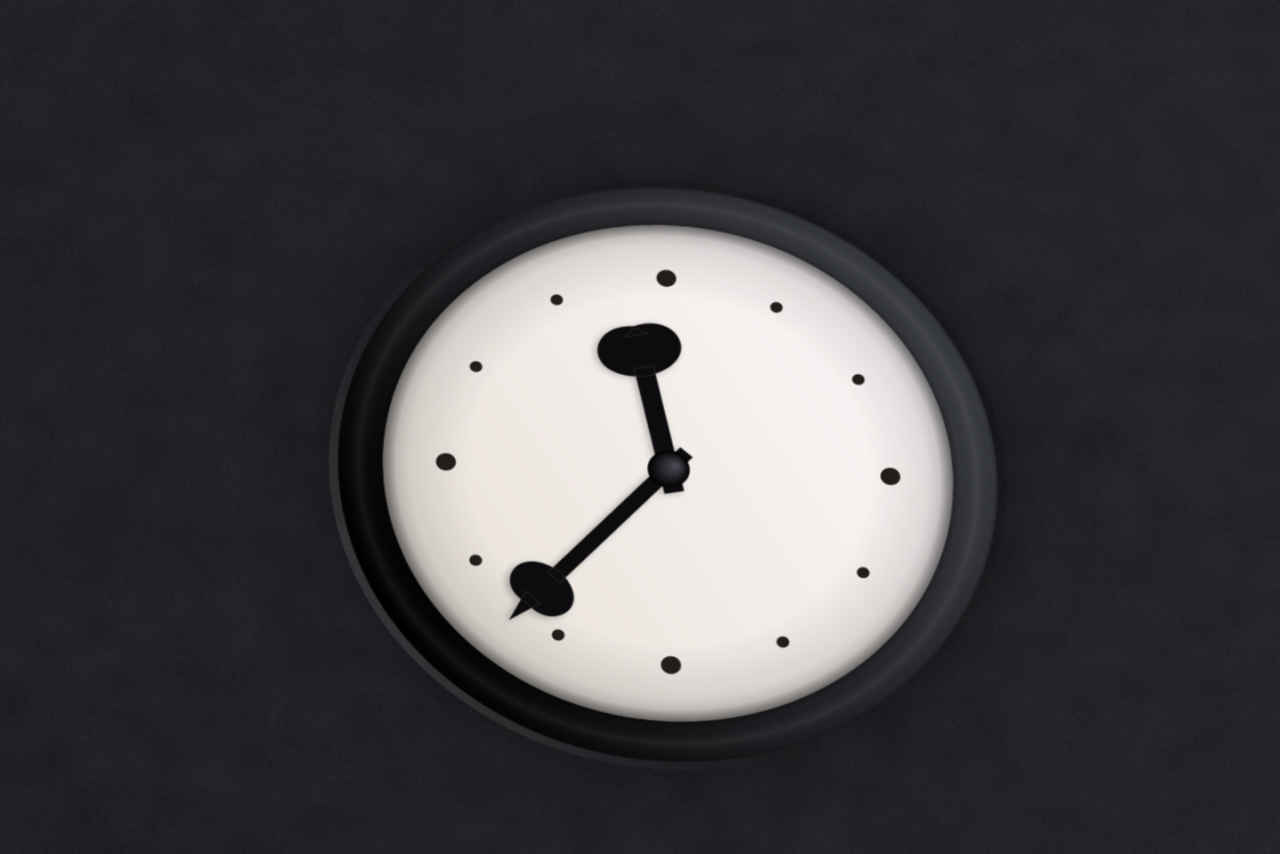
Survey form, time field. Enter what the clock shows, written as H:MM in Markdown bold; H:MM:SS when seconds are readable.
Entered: **11:37**
